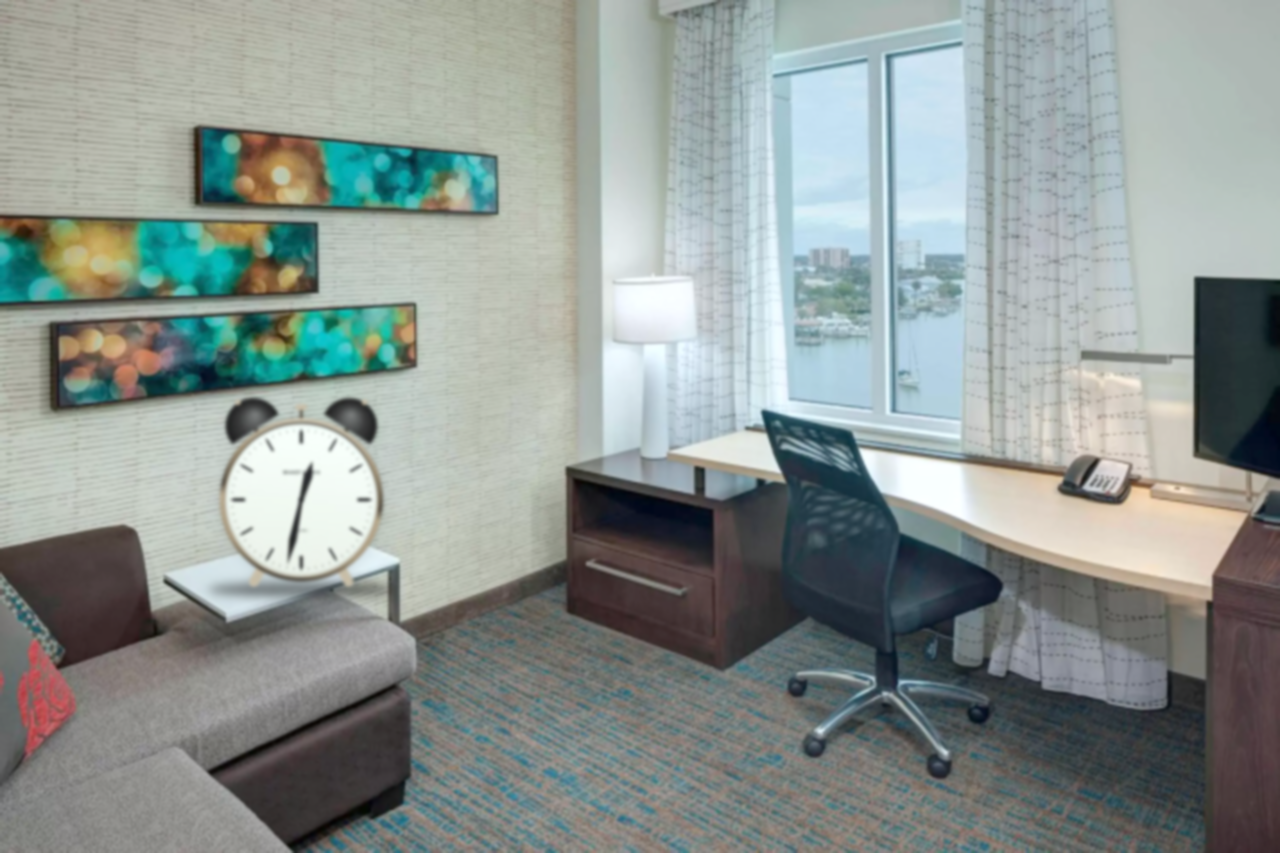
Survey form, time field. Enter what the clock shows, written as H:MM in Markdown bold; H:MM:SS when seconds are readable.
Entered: **12:32**
